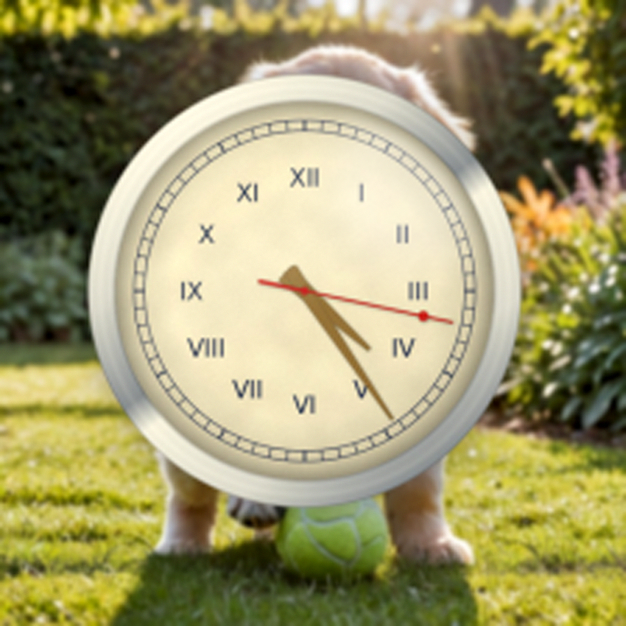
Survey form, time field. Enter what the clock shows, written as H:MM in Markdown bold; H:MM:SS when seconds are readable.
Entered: **4:24:17**
